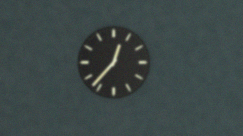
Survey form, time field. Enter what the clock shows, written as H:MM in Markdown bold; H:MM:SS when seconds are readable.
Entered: **12:37**
